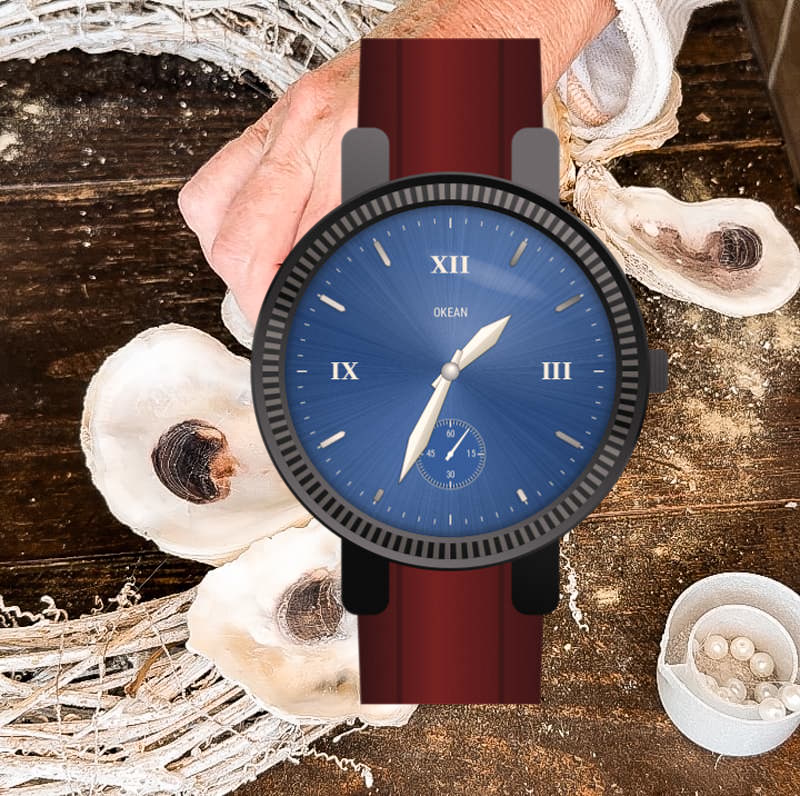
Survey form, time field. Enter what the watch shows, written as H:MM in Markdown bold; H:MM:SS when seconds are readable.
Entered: **1:34:06**
